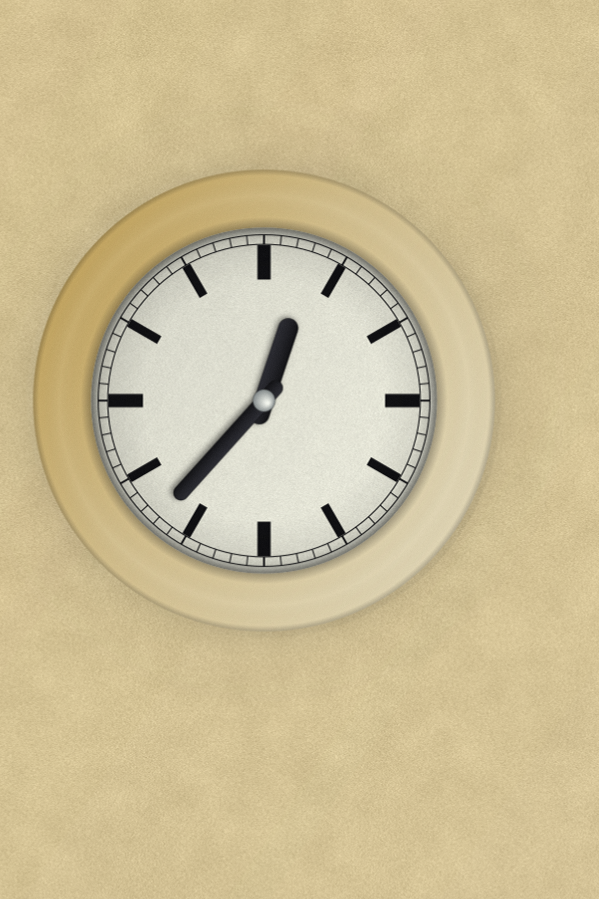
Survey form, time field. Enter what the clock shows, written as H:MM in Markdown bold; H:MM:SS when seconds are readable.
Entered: **12:37**
